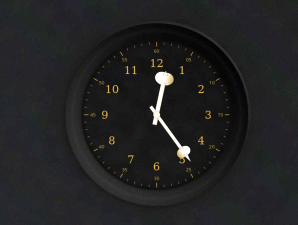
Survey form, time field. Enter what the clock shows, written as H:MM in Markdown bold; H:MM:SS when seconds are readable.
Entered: **12:24**
